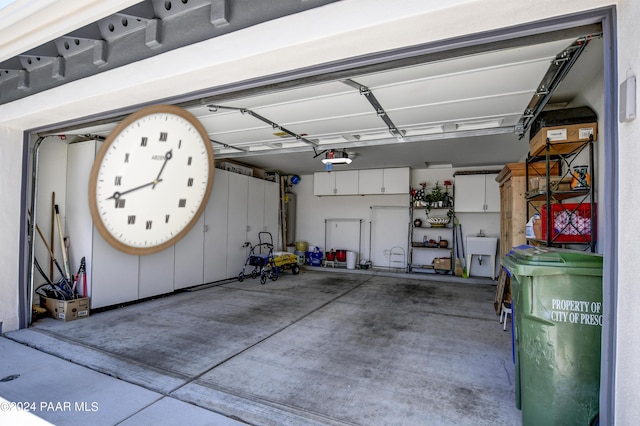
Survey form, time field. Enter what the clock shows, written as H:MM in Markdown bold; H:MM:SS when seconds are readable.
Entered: **12:42**
